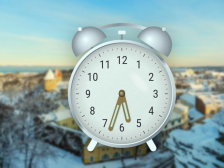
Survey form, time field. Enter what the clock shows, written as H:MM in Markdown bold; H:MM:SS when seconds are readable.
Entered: **5:33**
